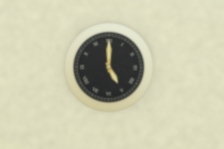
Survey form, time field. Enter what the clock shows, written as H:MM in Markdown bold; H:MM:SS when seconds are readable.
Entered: **5:00**
